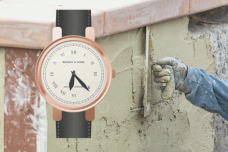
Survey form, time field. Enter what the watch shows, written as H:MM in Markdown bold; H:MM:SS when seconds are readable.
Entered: **6:23**
